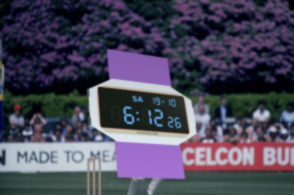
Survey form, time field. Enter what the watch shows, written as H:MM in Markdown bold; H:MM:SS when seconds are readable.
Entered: **6:12:26**
